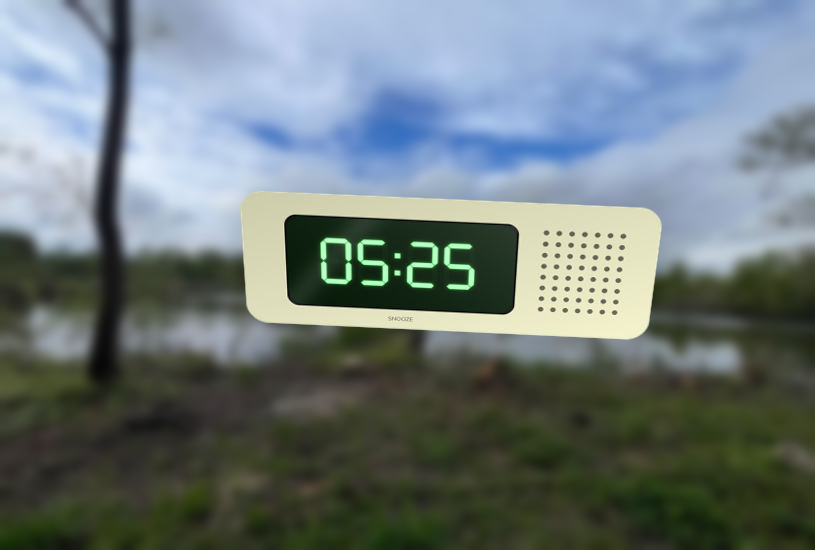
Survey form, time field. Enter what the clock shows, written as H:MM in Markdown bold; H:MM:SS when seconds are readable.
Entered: **5:25**
